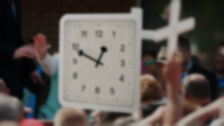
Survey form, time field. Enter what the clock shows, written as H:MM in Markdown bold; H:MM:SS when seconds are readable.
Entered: **12:49**
